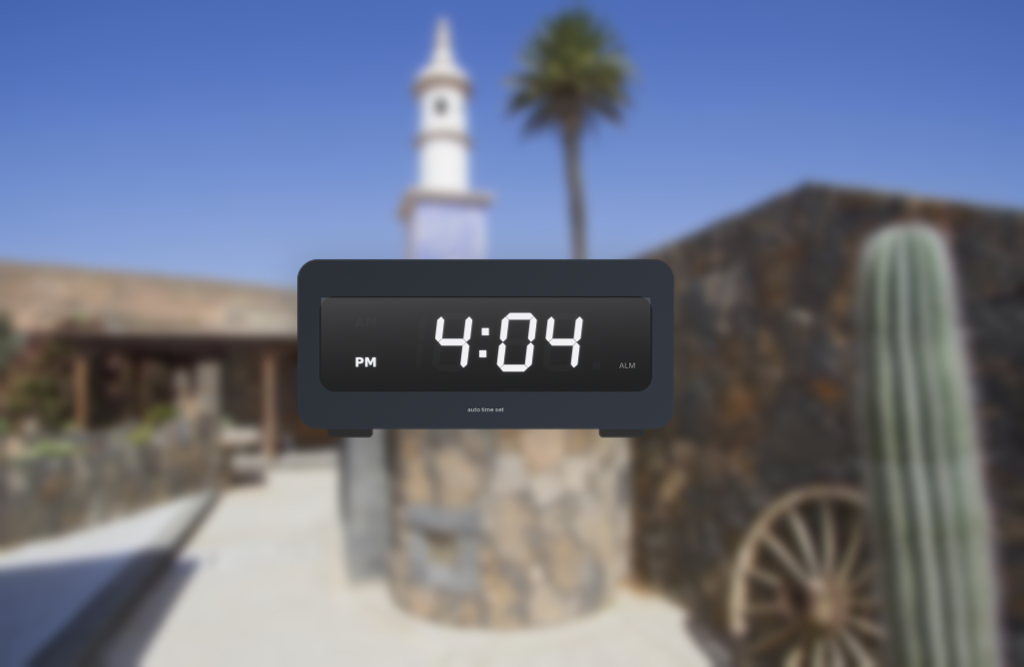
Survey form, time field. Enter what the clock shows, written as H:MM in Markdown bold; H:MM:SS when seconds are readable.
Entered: **4:04**
